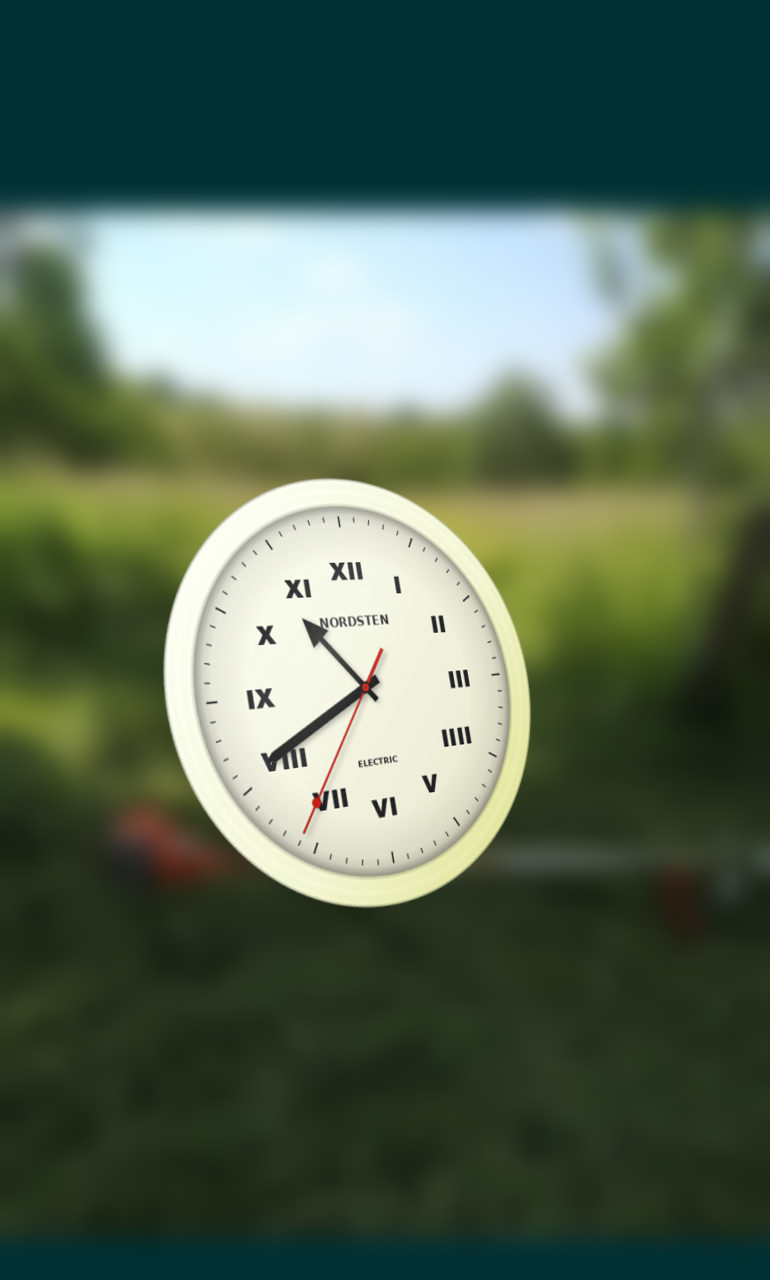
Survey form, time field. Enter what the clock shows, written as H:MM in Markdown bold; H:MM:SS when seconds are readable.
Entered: **10:40:36**
